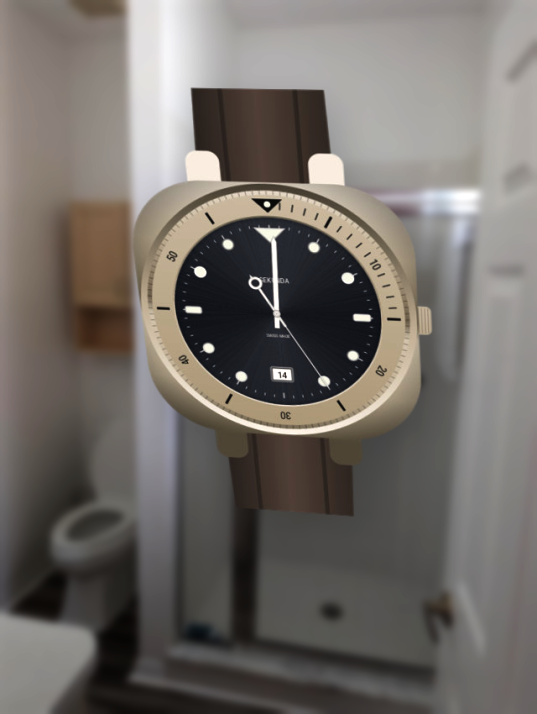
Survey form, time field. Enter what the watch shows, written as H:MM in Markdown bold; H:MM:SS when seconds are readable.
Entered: **11:00:25**
